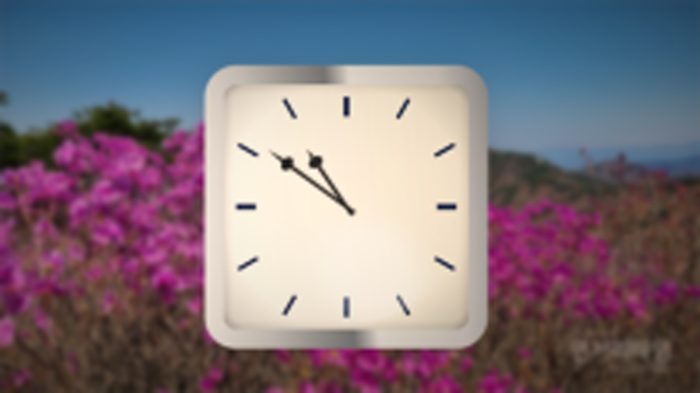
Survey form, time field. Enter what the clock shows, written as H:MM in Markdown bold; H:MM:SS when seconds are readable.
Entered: **10:51**
